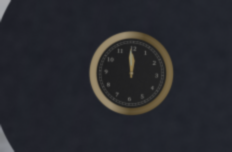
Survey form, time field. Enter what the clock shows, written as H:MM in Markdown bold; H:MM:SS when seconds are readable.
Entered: **11:59**
